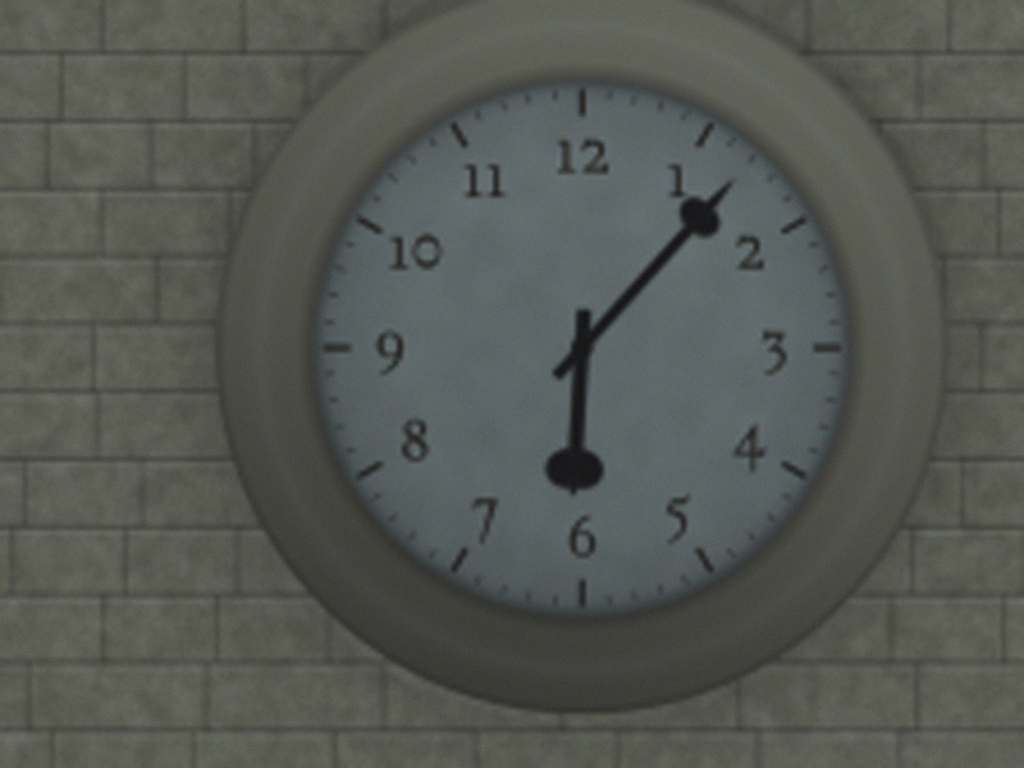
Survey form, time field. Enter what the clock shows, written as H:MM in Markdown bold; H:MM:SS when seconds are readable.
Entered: **6:07**
